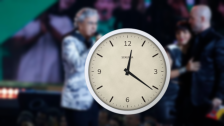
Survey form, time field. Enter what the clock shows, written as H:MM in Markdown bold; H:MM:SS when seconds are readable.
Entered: **12:21**
